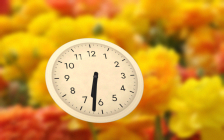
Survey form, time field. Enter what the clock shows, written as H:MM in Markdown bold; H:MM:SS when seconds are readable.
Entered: **6:32**
